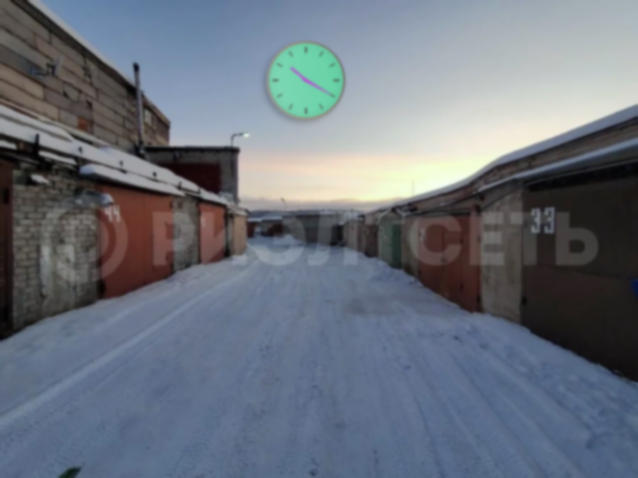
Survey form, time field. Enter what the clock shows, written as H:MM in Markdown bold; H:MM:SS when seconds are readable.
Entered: **10:20**
